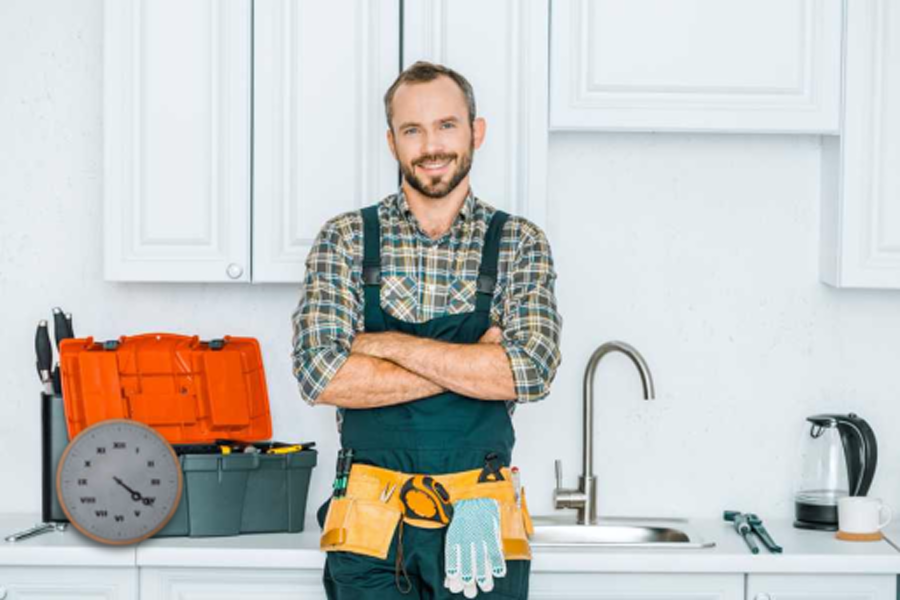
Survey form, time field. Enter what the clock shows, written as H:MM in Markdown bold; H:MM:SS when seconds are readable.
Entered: **4:21**
